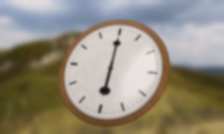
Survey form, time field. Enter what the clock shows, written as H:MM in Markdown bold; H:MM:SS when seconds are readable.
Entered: **6:00**
